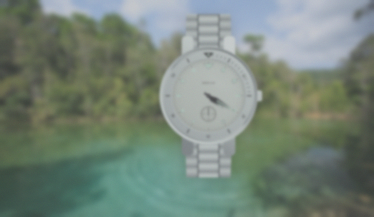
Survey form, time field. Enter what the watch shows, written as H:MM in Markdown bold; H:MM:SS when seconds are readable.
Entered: **4:20**
